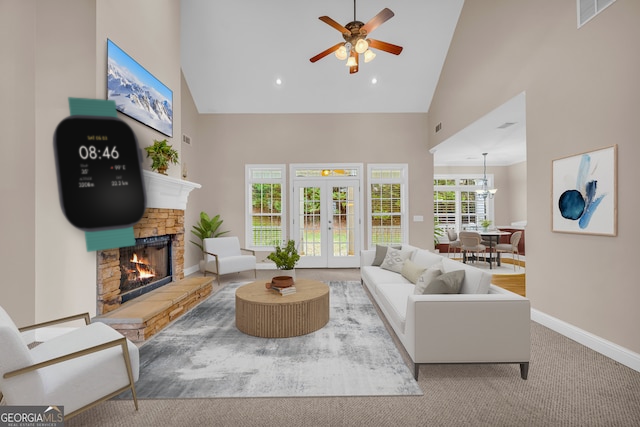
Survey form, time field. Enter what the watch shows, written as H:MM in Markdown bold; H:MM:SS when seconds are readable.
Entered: **8:46**
